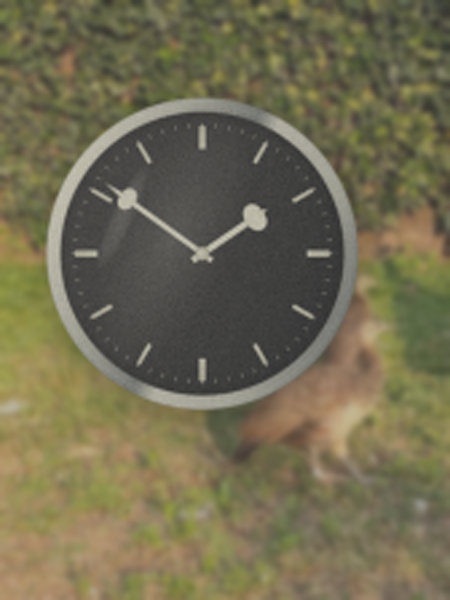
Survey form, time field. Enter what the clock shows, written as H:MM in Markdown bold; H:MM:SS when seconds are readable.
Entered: **1:51**
